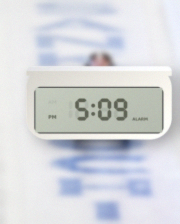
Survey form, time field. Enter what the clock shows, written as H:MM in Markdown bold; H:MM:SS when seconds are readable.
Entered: **5:09**
